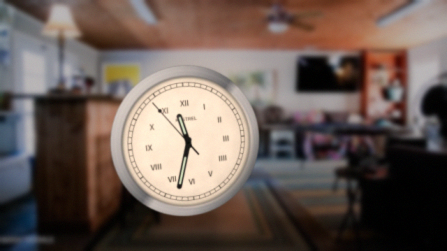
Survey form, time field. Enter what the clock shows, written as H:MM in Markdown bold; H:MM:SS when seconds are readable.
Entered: **11:32:54**
